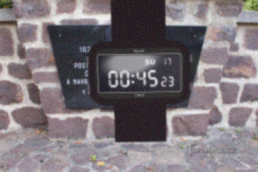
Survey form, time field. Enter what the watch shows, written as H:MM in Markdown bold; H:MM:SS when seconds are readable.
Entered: **0:45:23**
